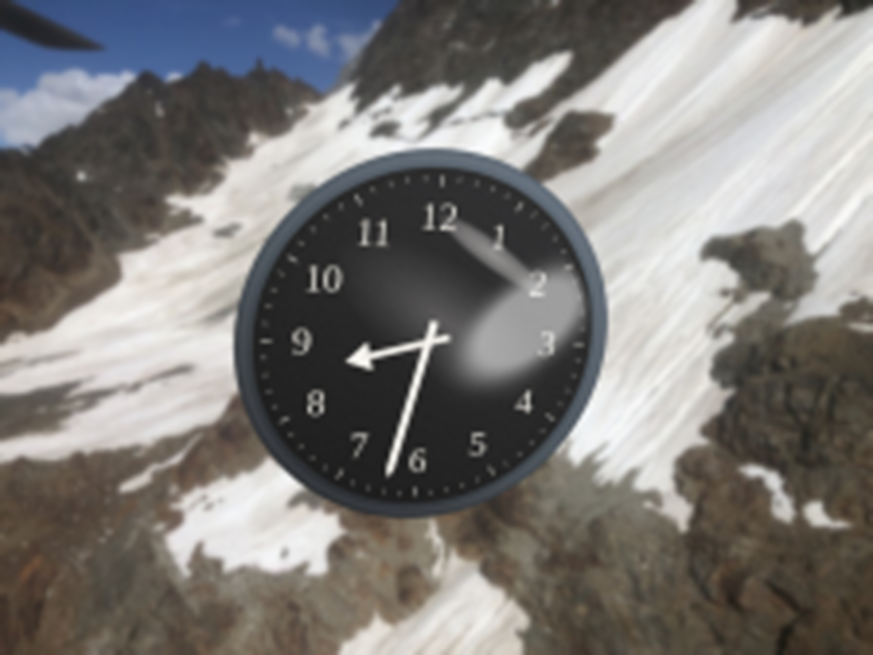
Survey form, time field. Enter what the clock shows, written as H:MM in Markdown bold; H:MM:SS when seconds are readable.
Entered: **8:32**
